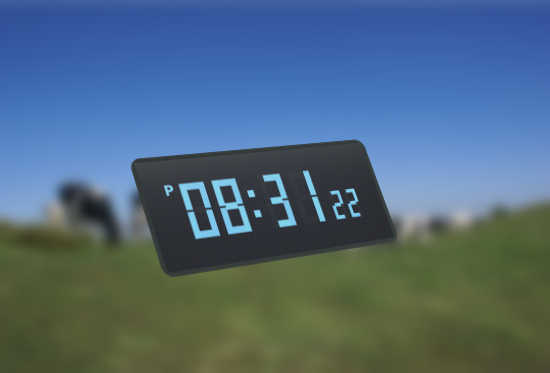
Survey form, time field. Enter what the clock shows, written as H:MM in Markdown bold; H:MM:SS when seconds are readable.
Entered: **8:31:22**
